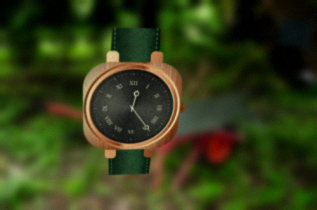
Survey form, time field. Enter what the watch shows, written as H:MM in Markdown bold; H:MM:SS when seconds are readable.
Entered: **12:24**
